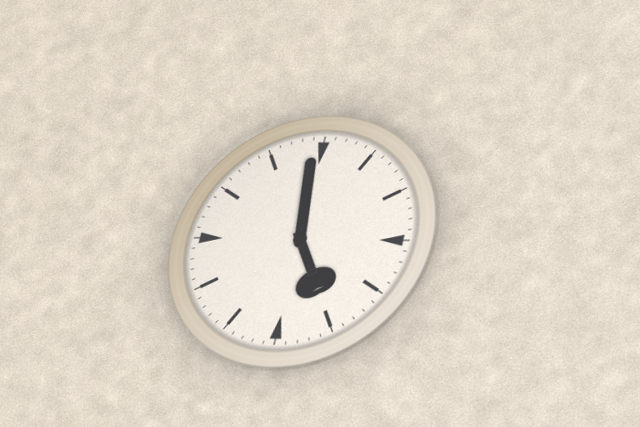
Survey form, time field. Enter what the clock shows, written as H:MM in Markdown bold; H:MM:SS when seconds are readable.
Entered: **4:59**
